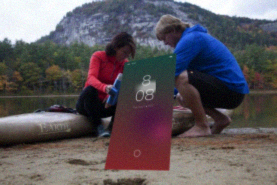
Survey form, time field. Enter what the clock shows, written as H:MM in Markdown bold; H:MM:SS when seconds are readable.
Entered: **8:08**
